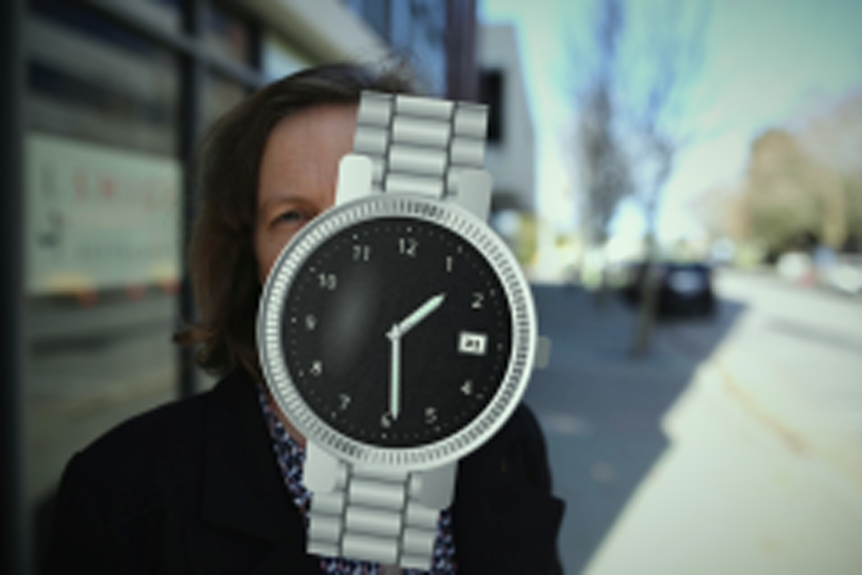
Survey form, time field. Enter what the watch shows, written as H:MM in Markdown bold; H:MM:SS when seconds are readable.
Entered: **1:29**
